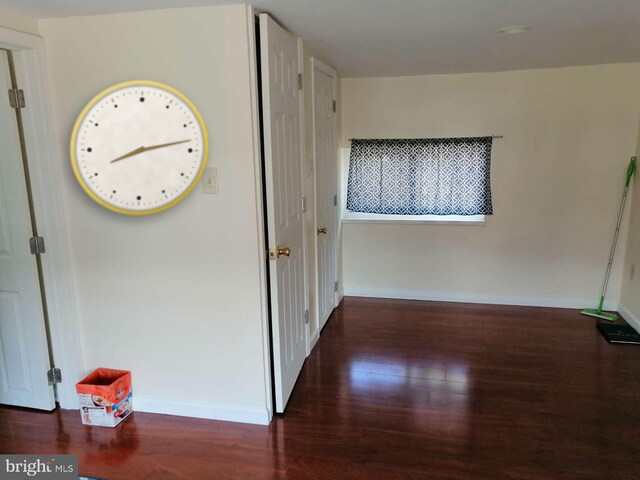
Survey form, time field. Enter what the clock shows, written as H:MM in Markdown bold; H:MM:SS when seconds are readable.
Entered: **8:13**
